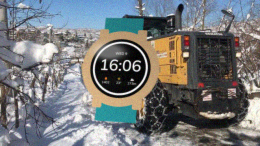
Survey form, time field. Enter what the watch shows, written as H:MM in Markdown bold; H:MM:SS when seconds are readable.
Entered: **16:06**
